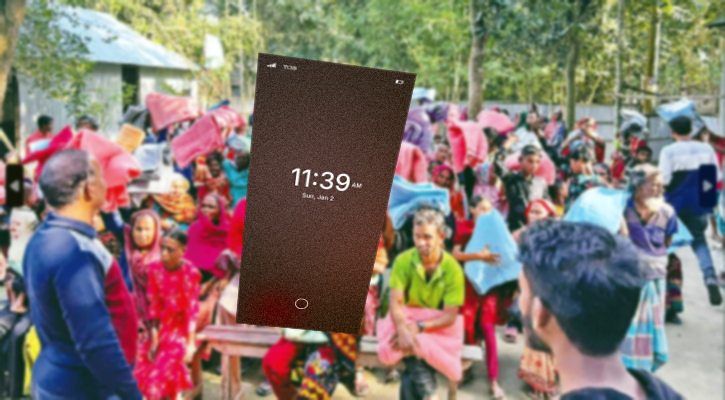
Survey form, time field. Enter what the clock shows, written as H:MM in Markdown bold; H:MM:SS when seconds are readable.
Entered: **11:39**
